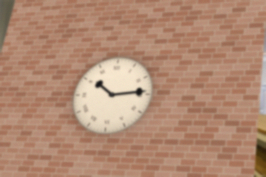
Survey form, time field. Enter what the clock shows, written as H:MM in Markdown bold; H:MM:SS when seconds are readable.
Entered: **10:14**
